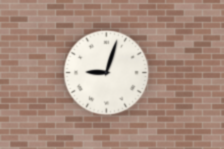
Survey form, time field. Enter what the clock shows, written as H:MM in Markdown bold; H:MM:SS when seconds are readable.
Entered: **9:03**
